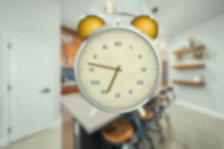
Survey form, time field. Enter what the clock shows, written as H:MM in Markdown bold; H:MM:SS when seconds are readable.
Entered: **6:47**
